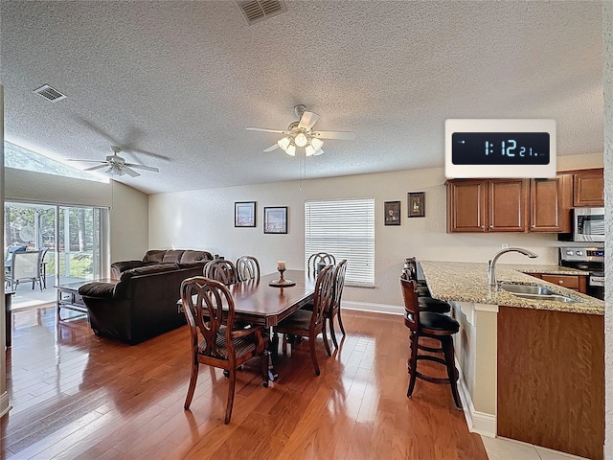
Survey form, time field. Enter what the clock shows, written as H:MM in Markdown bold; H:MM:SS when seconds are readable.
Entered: **1:12:21**
